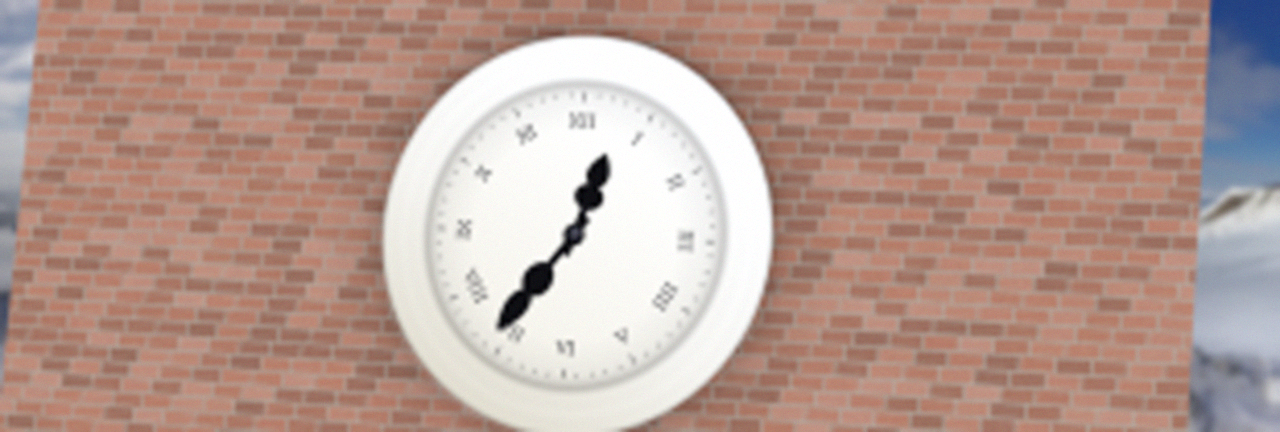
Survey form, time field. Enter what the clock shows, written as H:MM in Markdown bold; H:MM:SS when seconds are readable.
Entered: **12:36**
